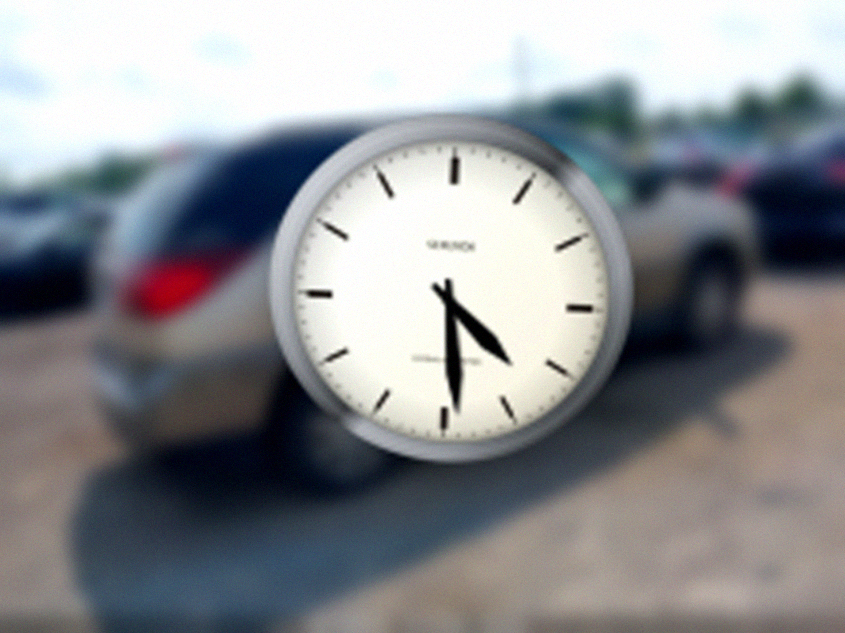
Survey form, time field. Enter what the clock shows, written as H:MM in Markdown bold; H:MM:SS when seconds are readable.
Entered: **4:29**
